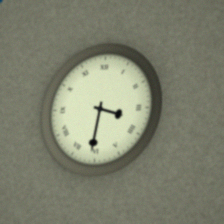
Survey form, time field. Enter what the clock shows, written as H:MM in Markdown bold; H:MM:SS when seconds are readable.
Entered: **3:31**
